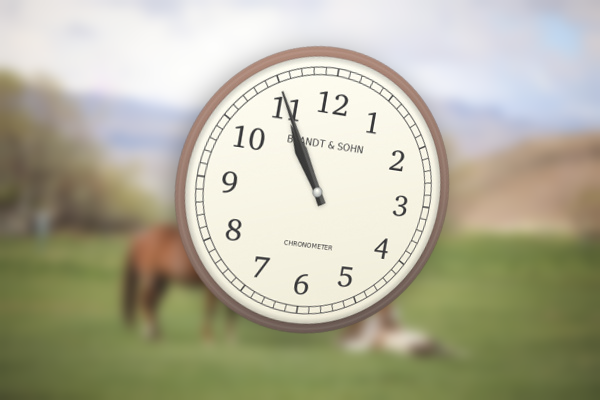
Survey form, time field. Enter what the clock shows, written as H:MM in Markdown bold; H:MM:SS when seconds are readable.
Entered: **10:55**
